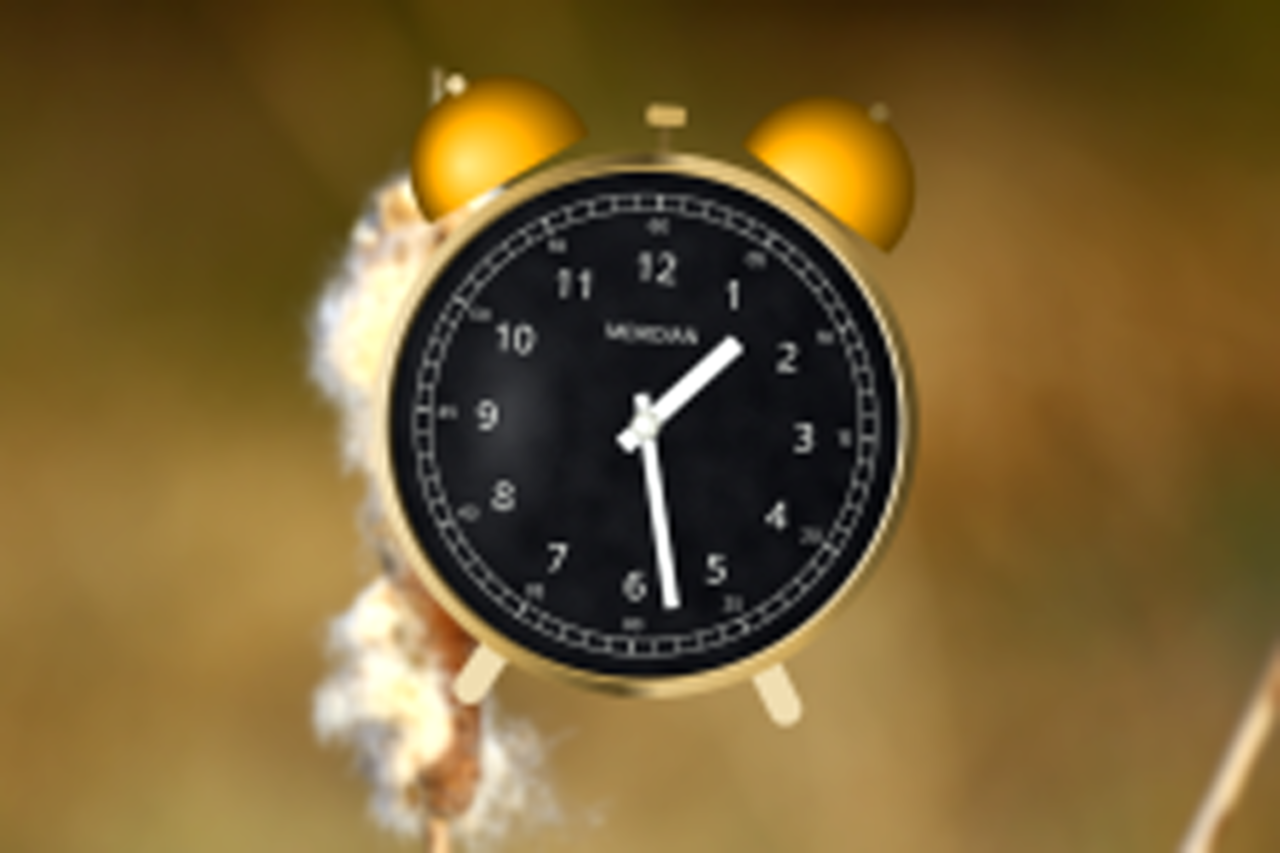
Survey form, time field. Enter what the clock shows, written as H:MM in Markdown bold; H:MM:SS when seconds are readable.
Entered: **1:28**
